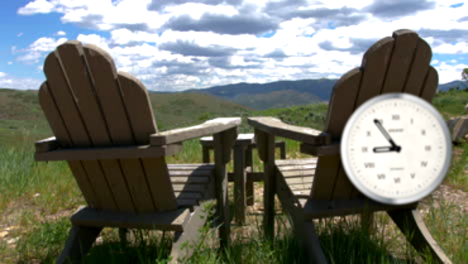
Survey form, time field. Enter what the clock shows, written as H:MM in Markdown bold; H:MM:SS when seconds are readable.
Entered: **8:54**
